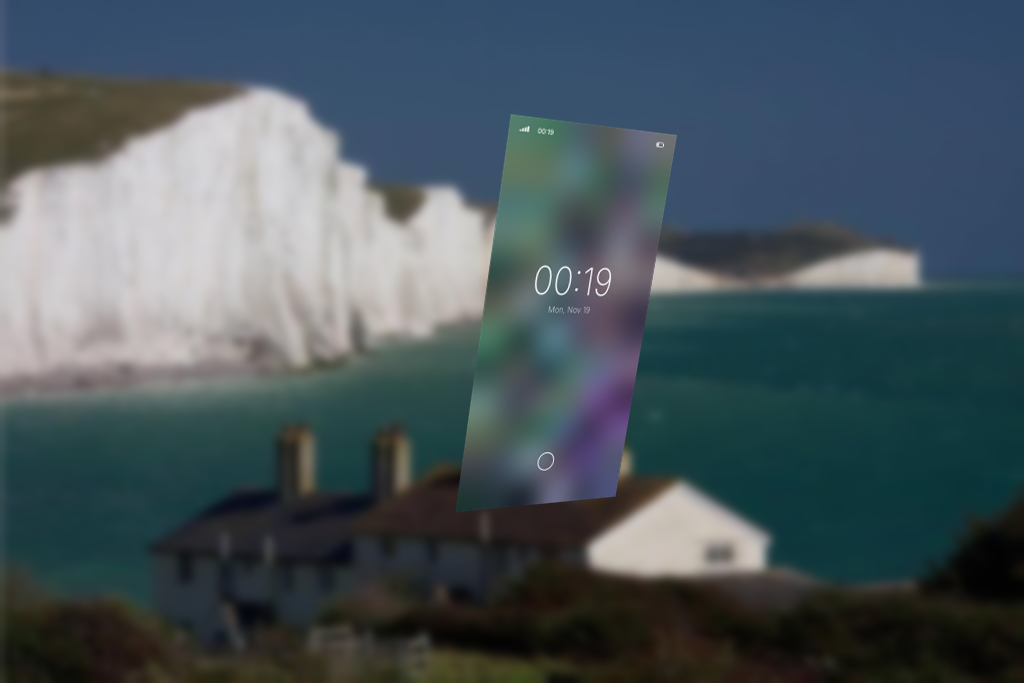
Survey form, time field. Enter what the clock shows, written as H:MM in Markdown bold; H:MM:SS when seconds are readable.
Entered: **0:19**
